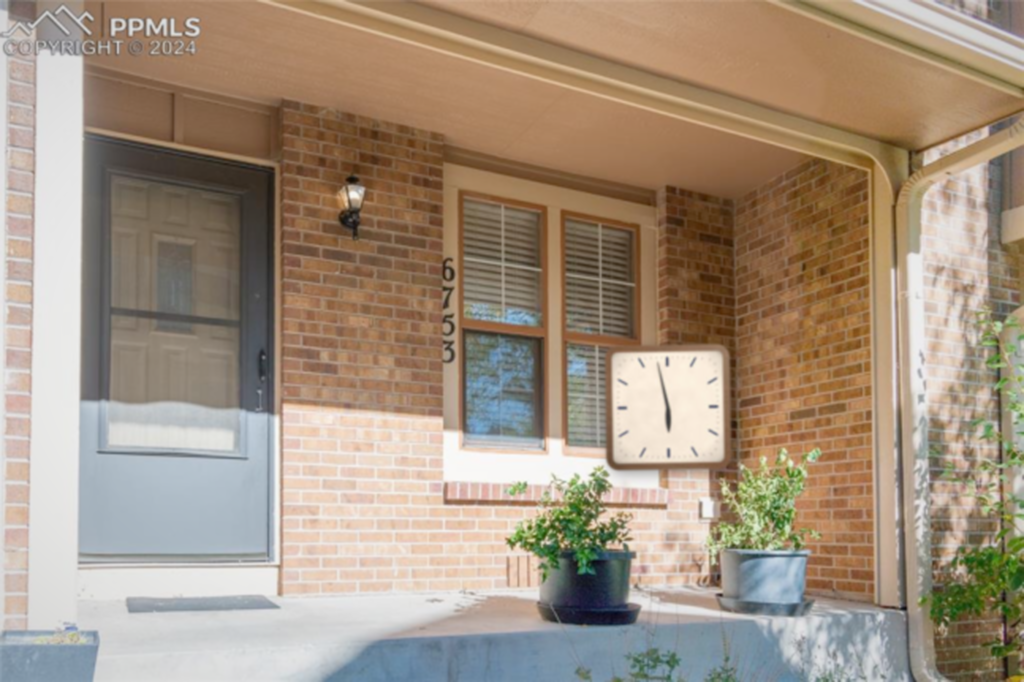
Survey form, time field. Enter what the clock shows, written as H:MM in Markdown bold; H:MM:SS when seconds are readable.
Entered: **5:58**
